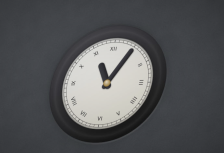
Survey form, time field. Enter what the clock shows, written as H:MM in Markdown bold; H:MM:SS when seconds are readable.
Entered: **11:05**
